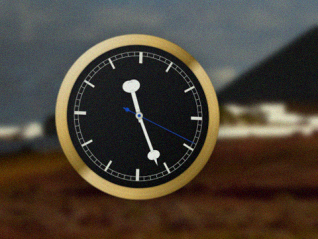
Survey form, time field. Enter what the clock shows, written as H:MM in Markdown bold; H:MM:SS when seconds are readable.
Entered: **11:26:19**
